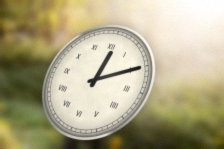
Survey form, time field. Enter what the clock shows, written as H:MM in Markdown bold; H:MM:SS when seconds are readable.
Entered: **12:10**
